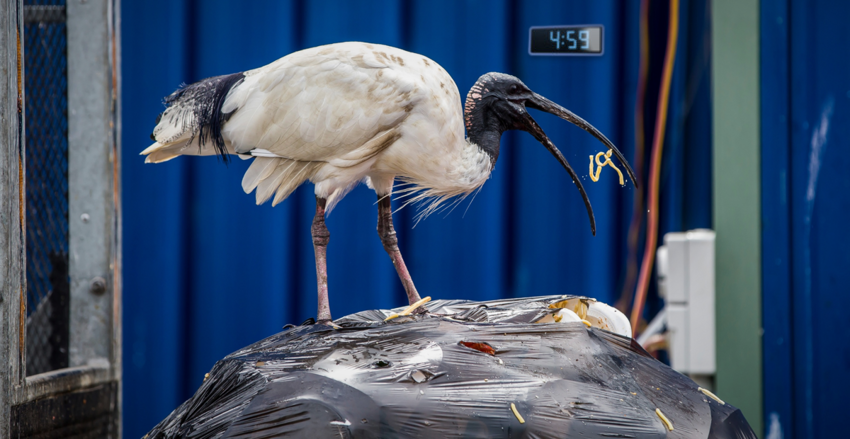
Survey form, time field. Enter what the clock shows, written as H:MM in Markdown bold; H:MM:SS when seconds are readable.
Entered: **4:59**
